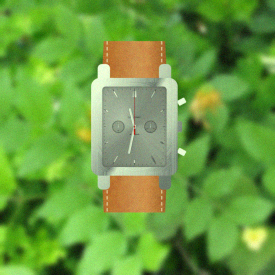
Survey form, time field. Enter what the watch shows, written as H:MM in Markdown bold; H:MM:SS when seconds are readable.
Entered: **11:32**
